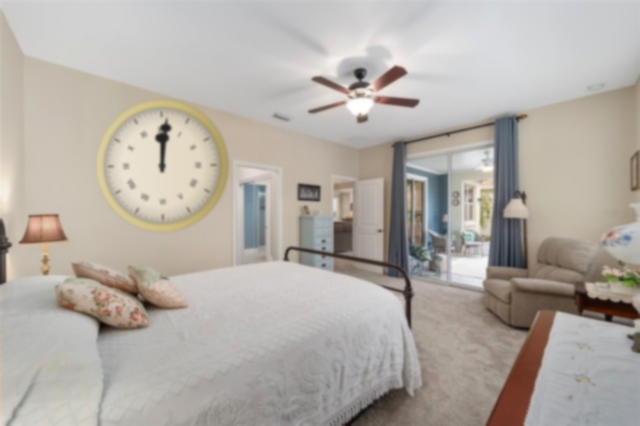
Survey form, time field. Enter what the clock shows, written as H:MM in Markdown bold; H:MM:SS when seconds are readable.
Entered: **12:01**
